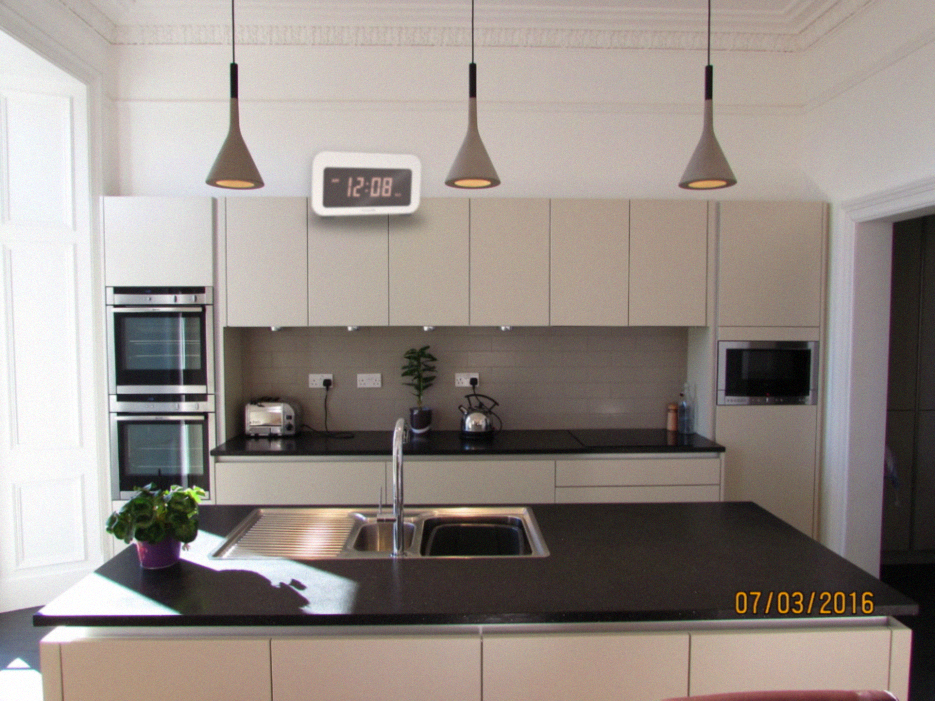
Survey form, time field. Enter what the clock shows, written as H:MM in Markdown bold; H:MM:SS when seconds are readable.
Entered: **12:08**
